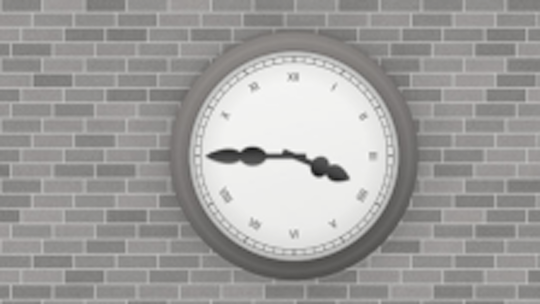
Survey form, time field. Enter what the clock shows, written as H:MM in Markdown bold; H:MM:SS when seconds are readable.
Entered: **3:45**
